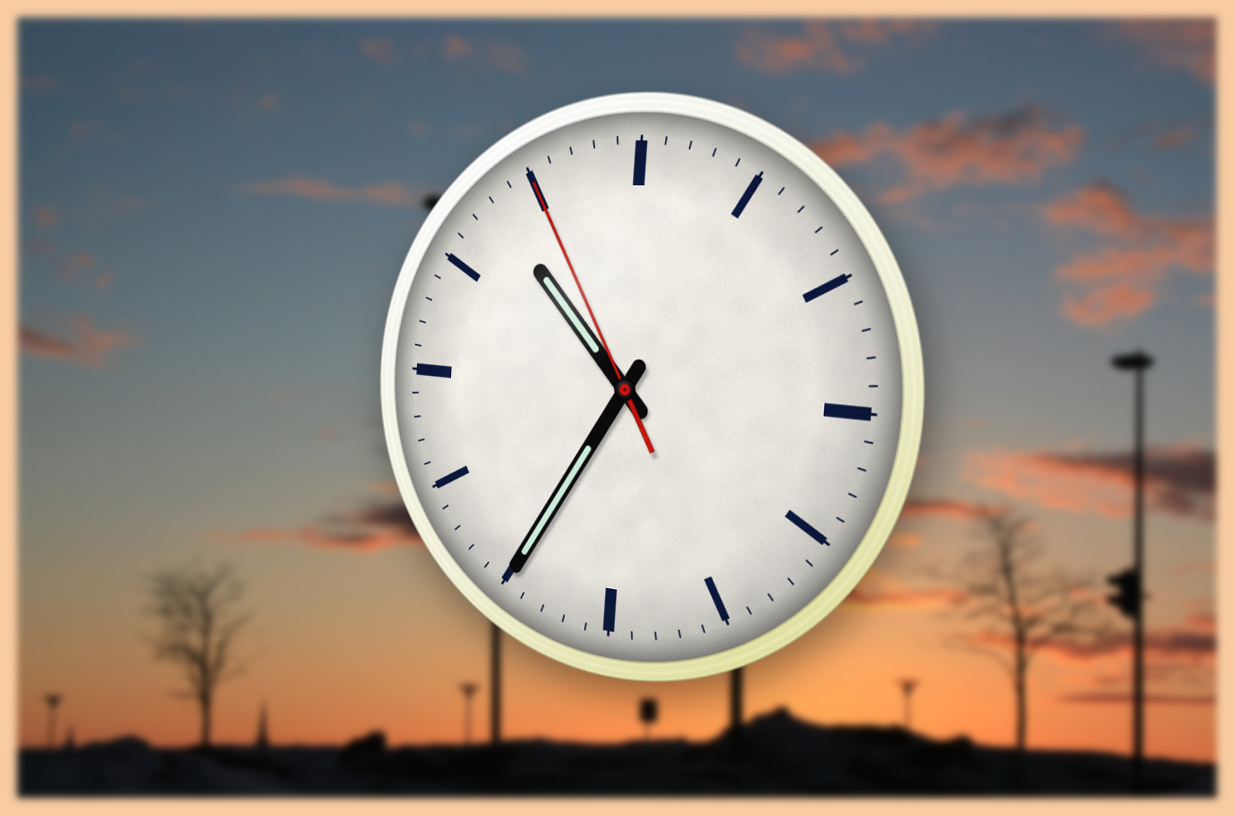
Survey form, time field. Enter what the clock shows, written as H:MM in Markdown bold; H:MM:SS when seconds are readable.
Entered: **10:34:55**
